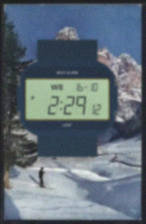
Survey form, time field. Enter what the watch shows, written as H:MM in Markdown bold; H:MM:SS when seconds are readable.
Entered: **2:29**
